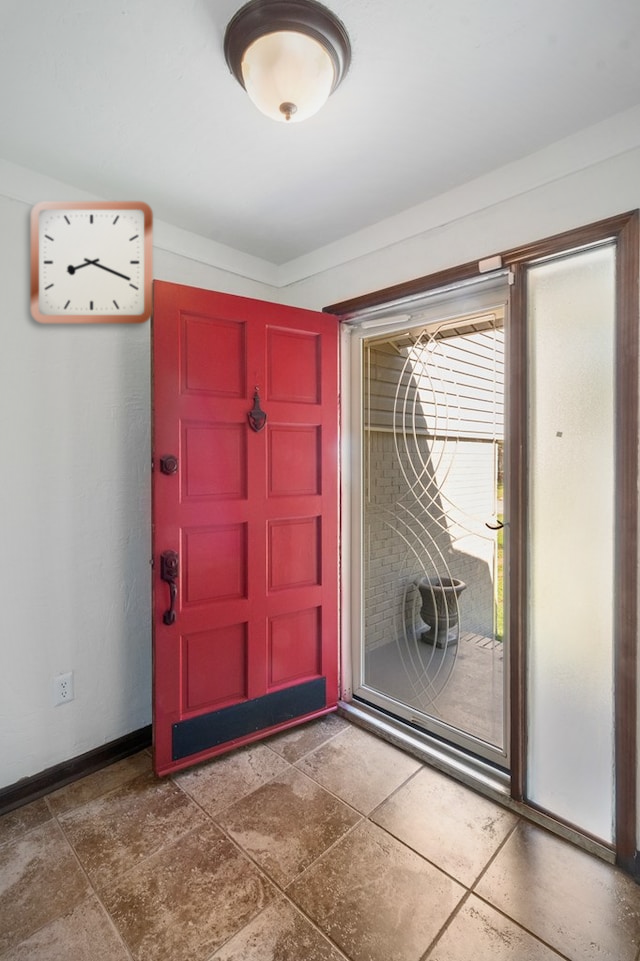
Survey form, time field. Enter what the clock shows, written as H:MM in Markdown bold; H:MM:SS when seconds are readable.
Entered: **8:19**
